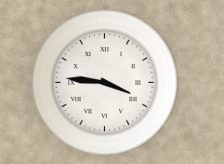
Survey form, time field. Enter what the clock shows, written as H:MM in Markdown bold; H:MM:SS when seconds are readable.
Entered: **3:46**
